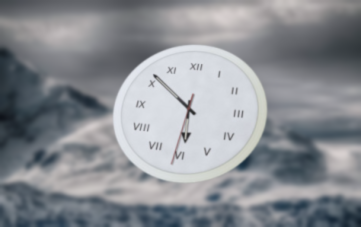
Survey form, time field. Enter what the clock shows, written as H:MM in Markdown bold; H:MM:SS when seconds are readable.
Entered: **5:51:31**
